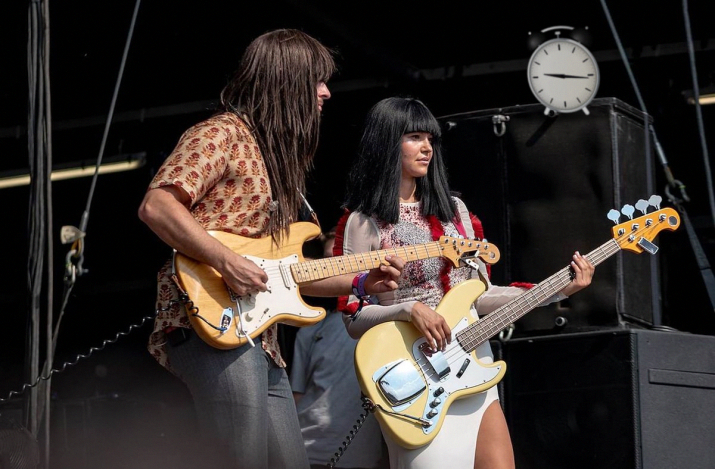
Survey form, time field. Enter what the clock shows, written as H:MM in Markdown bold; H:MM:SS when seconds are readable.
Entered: **9:16**
